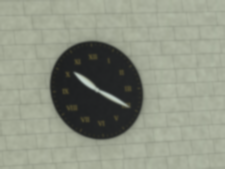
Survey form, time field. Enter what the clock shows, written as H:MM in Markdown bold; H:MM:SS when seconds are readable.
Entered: **10:20**
